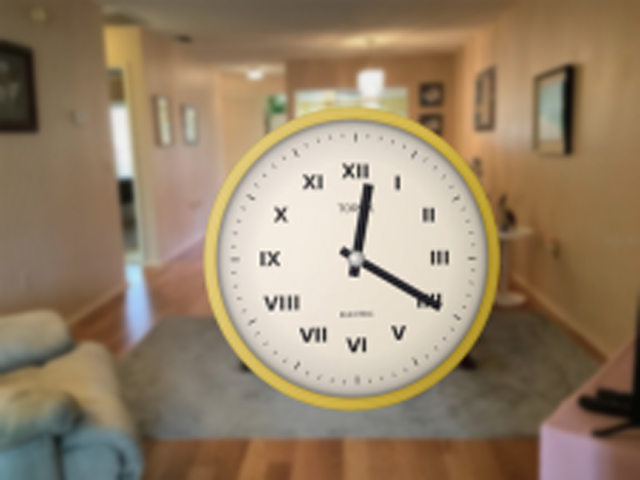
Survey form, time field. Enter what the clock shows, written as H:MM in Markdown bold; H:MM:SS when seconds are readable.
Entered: **12:20**
